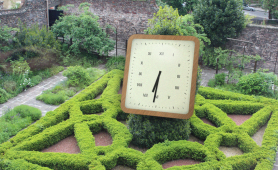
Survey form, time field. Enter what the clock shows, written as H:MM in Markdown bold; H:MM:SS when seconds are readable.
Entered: **6:31**
